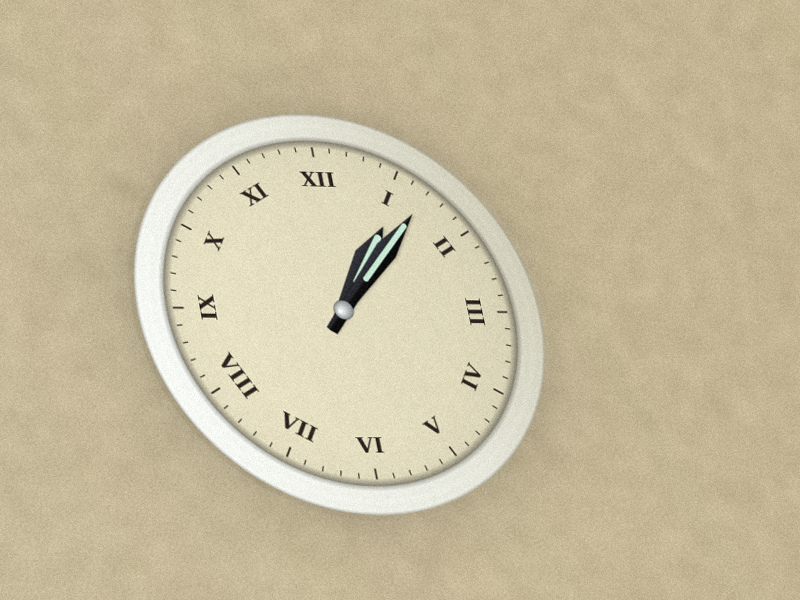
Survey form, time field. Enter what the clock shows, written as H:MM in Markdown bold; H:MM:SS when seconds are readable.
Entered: **1:07**
